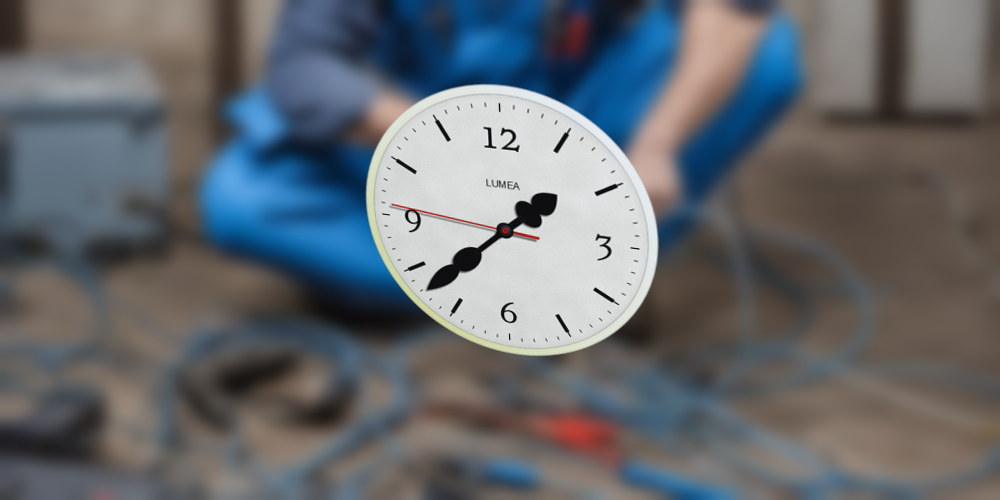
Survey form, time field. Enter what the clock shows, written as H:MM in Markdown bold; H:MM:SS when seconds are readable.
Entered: **1:37:46**
